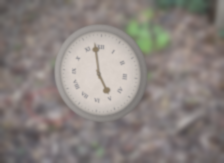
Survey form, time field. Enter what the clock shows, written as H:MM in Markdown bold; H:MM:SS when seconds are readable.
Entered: **4:58**
